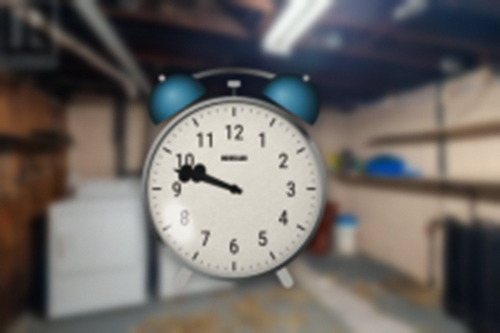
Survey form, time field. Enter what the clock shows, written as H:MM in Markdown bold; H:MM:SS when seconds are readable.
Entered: **9:48**
